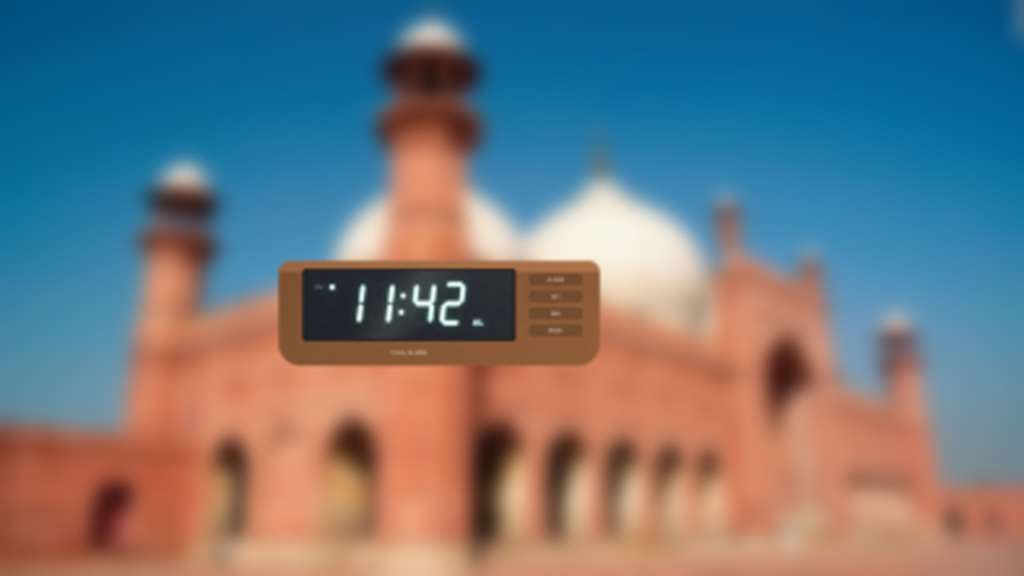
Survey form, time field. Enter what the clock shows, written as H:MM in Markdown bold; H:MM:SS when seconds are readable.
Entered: **11:42**
